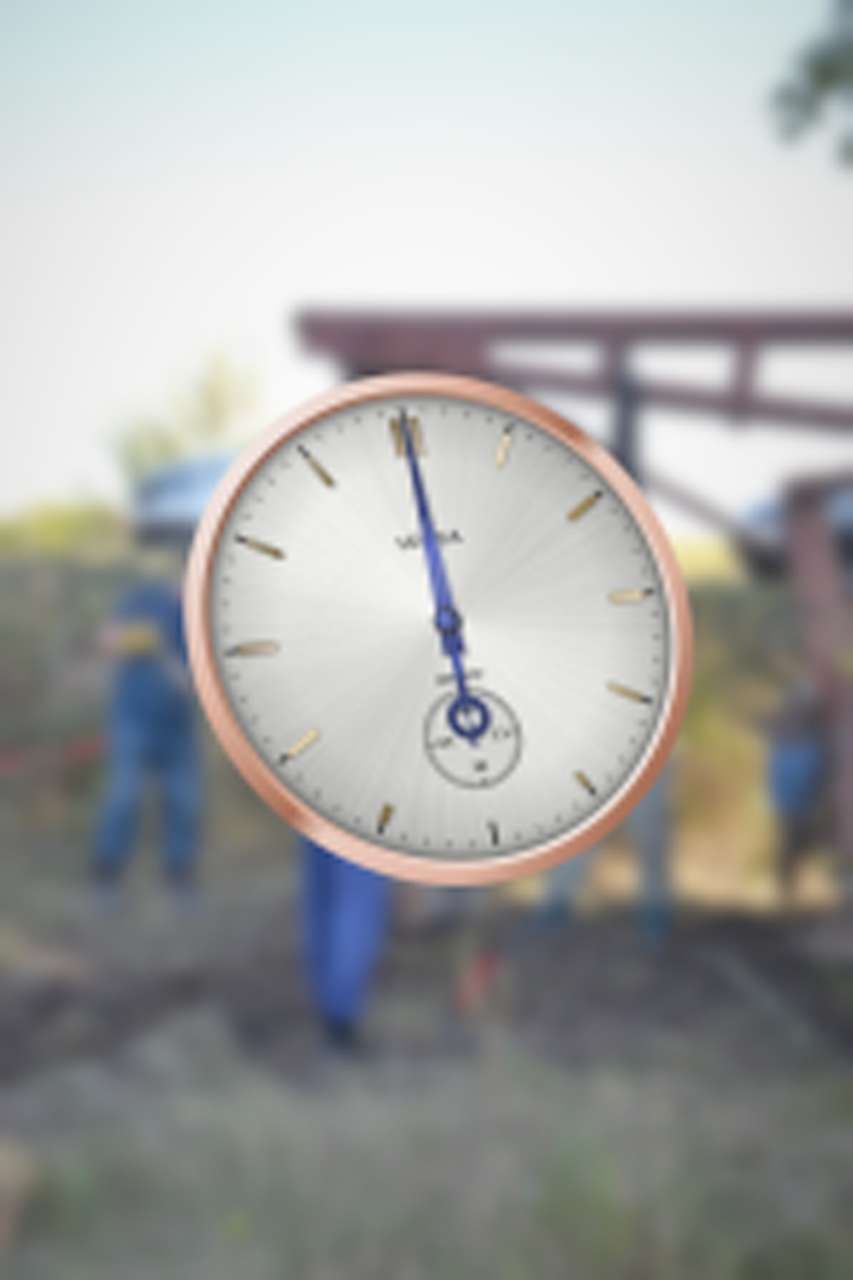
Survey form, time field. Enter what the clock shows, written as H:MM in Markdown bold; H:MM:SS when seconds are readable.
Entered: **6:00**
